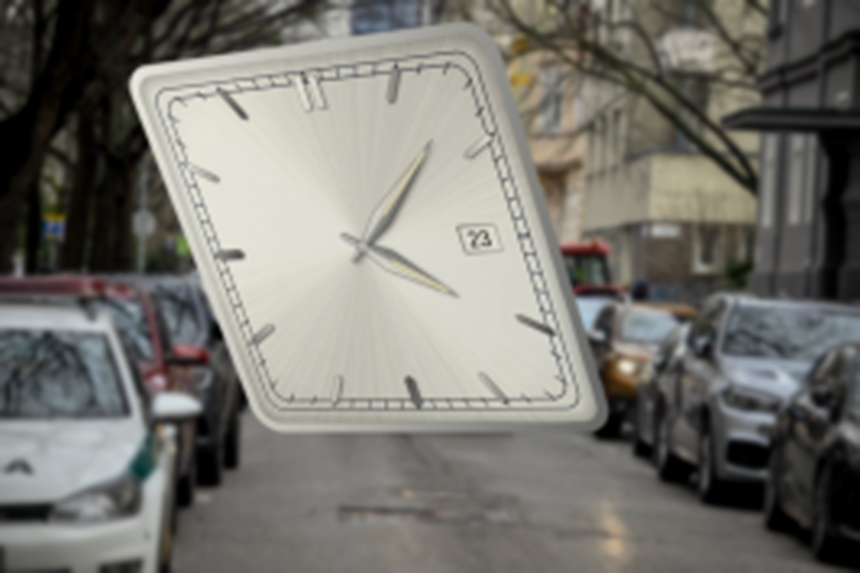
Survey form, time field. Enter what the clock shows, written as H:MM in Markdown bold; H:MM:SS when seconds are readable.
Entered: **4:08**
